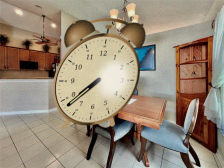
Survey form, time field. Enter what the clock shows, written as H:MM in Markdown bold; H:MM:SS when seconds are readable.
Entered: **7:38**
